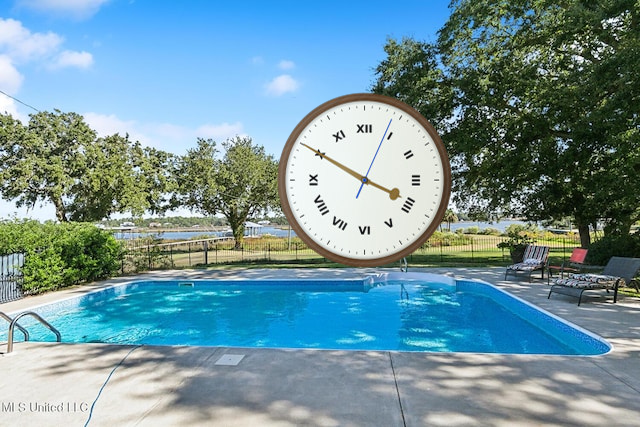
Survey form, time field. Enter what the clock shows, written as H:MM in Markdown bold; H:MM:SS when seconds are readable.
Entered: **3:50:04**
